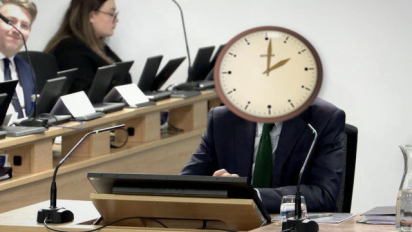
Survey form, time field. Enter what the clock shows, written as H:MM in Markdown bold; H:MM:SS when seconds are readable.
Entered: **2:01**
